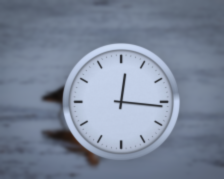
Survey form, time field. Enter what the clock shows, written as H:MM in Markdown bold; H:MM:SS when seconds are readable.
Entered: **12:16**
